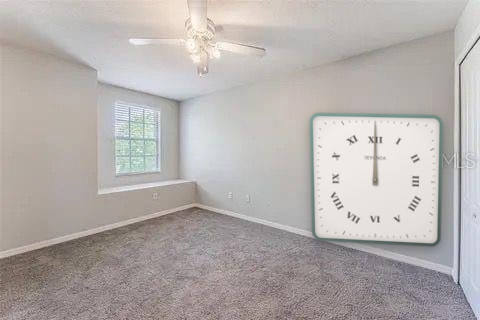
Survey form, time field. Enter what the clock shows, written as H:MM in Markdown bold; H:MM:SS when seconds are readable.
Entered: **12:00**
